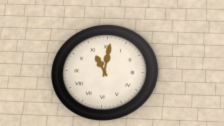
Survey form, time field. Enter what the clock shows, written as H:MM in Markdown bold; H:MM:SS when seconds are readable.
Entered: **11:01**
